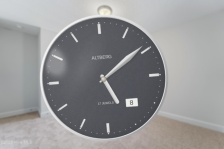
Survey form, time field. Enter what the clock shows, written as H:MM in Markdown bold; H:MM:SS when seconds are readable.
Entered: **5:09**
